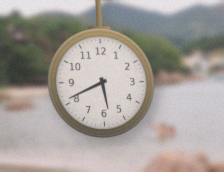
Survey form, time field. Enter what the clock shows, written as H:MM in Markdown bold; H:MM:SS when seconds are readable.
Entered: **5:41**
